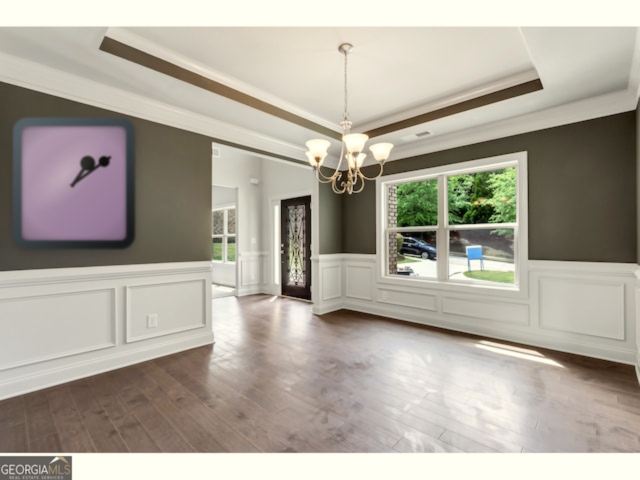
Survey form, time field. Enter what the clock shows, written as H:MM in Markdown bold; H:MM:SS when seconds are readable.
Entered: **1:09**
